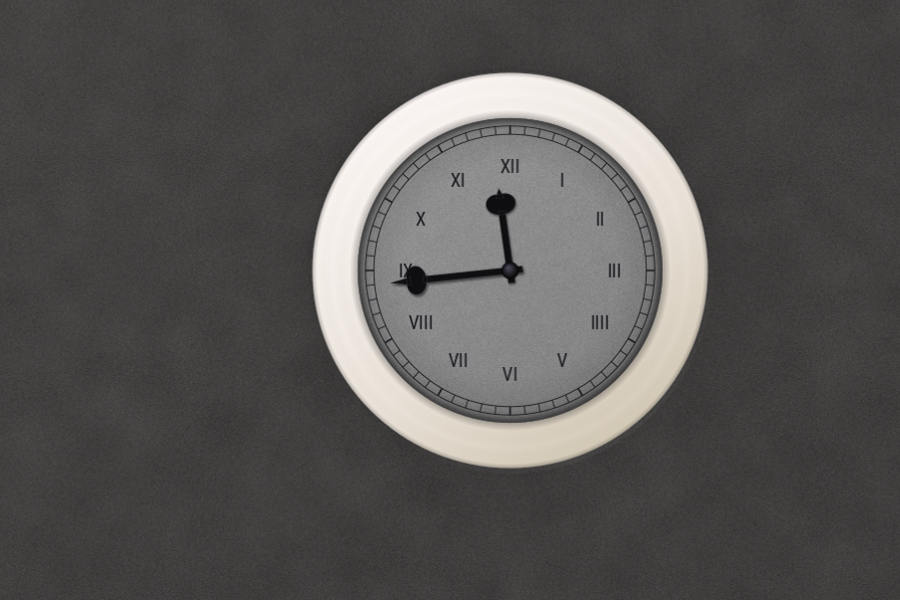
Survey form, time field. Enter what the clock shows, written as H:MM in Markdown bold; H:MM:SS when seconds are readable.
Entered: **11:44**
